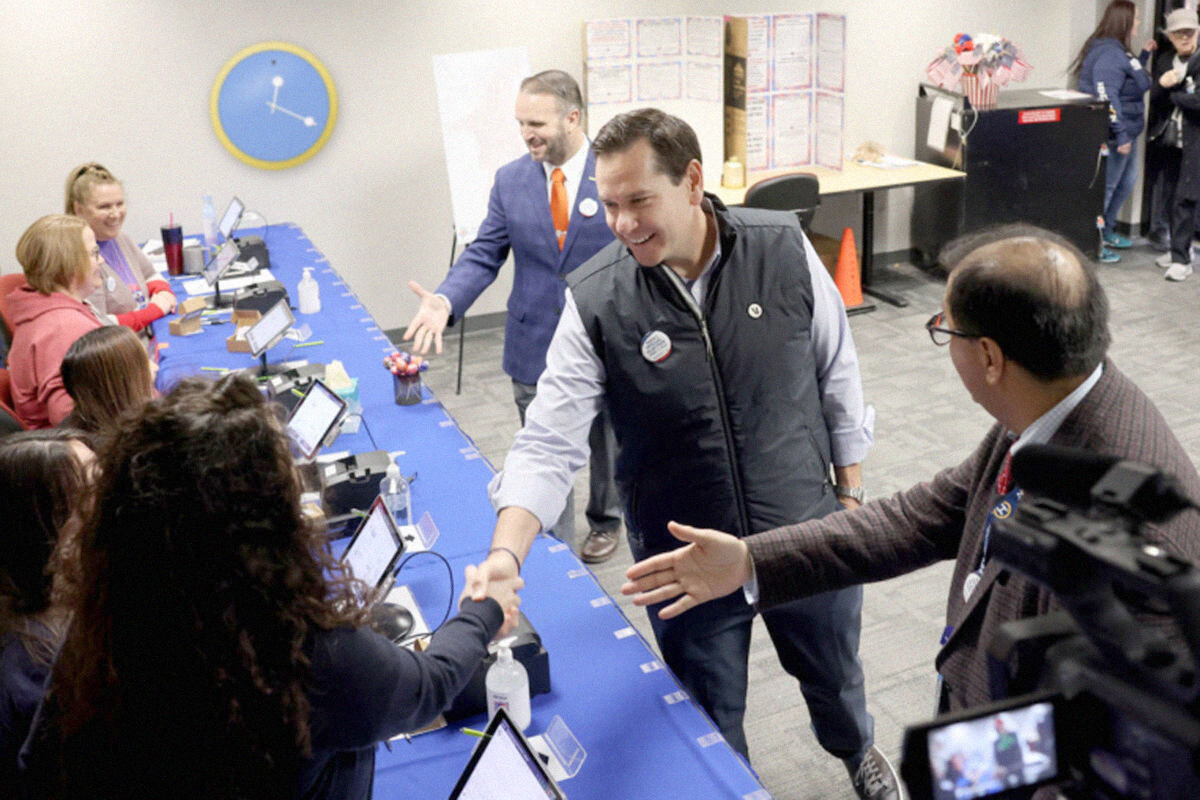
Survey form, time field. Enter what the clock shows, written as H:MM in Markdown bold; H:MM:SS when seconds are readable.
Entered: **12:19**
